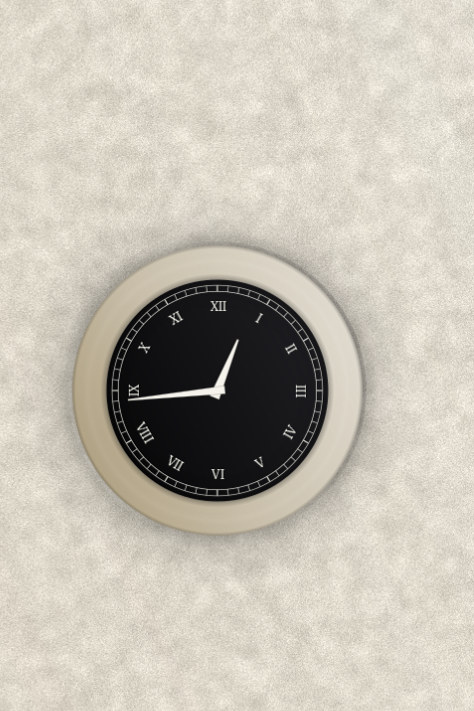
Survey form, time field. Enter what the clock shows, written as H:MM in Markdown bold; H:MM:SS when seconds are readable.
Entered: **12:44**
